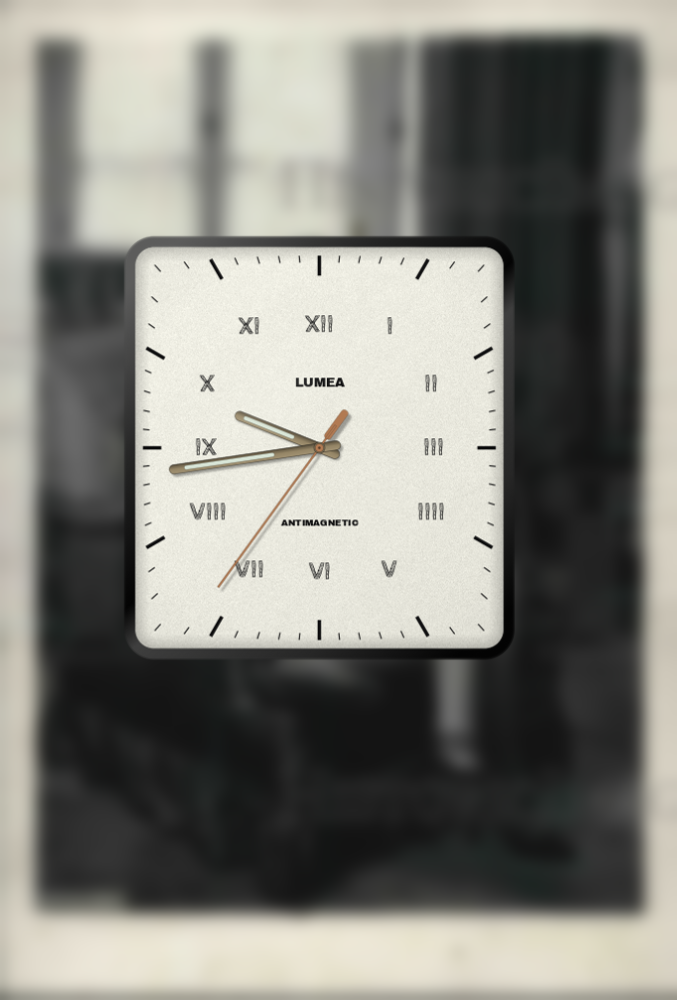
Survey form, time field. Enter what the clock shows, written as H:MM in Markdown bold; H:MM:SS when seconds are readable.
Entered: **9:43:36**
